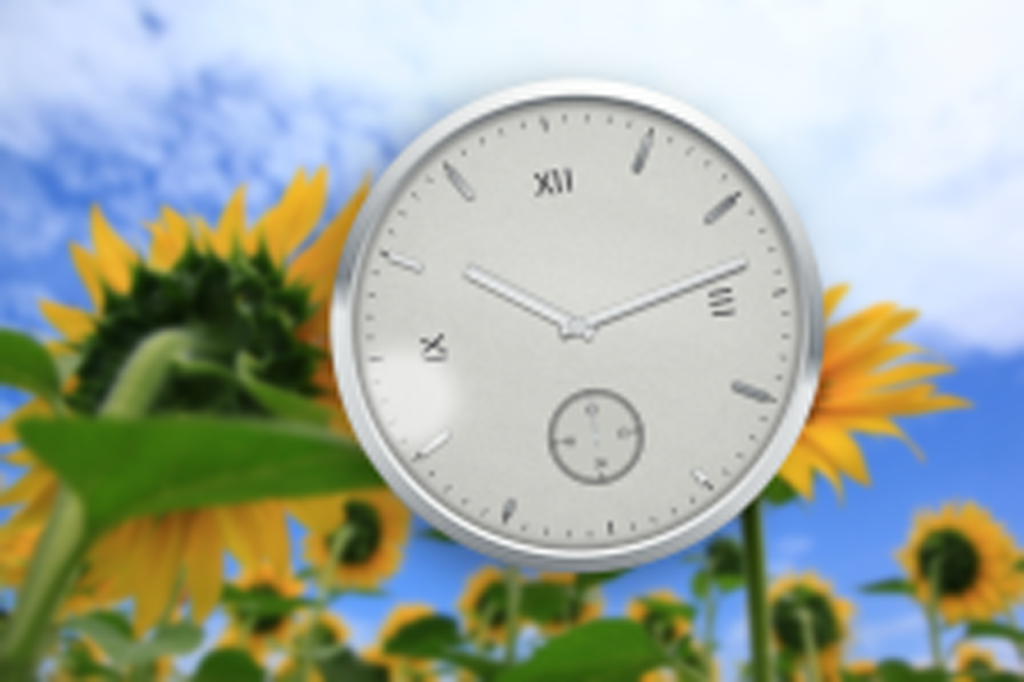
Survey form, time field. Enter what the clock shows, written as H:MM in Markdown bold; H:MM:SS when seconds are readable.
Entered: **10:13**
